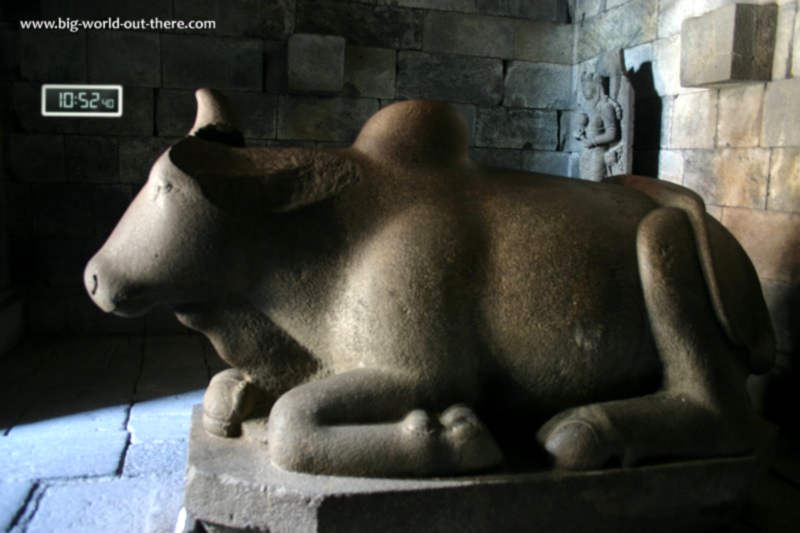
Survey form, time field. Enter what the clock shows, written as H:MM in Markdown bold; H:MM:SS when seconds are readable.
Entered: **10:52**
